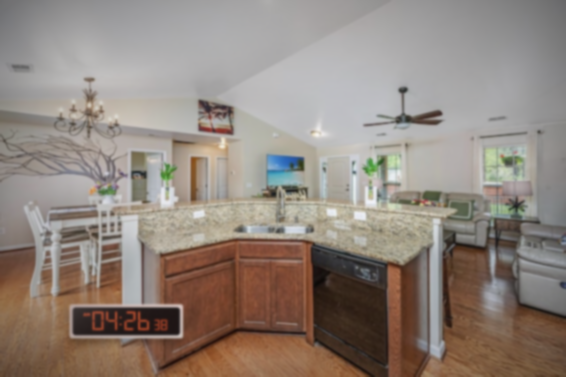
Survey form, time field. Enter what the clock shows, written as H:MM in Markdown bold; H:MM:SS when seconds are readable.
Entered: **4:26**
